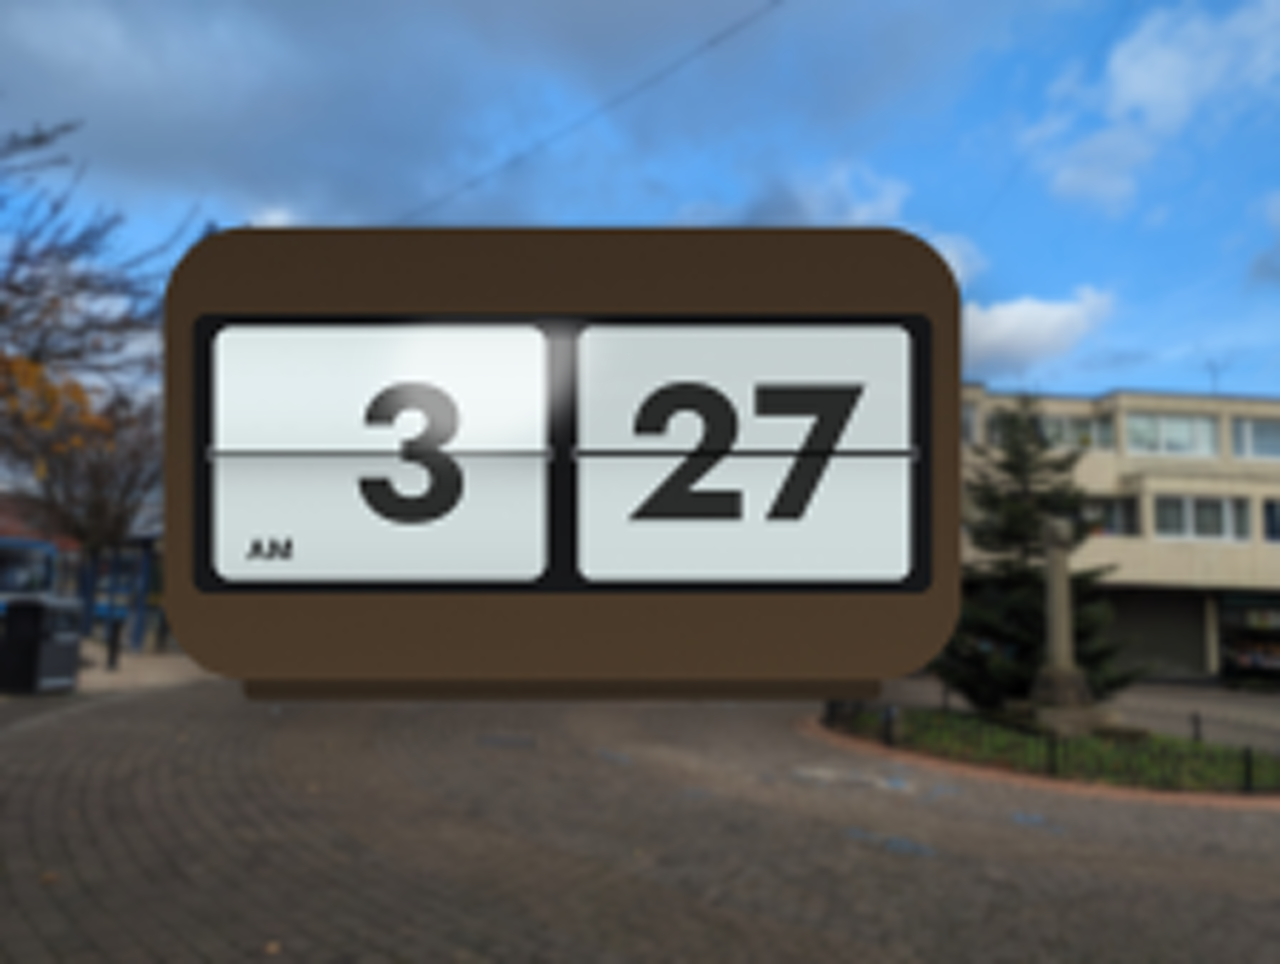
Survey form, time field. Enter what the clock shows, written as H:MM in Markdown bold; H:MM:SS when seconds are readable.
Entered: **3:27**
